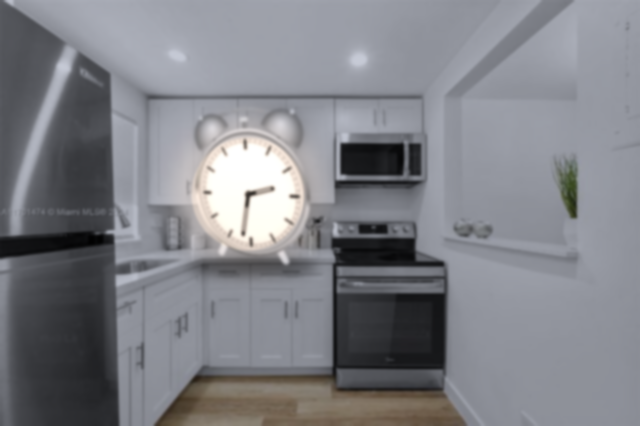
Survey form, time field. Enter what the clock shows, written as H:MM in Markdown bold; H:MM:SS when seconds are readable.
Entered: **2:32**
